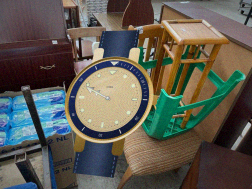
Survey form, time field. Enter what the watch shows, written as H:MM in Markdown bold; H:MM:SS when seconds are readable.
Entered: **9:49**
